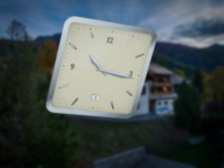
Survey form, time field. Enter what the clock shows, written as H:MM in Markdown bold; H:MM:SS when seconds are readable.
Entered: **10:16**
